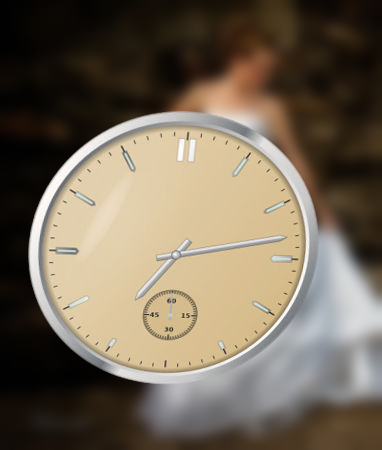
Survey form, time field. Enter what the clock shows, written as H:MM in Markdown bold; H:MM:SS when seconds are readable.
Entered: **7:13**
